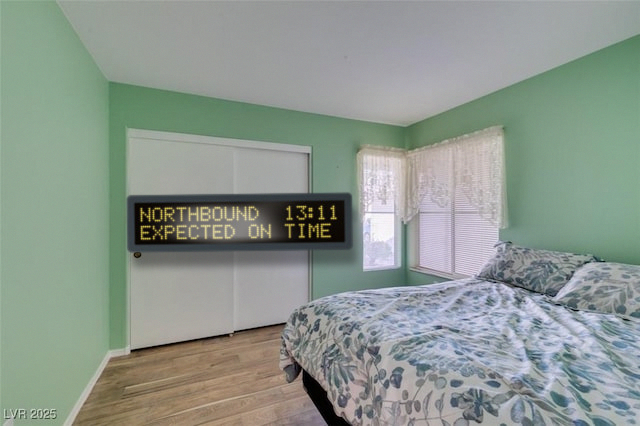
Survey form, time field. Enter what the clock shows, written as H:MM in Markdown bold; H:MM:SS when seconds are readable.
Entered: **13:11**
